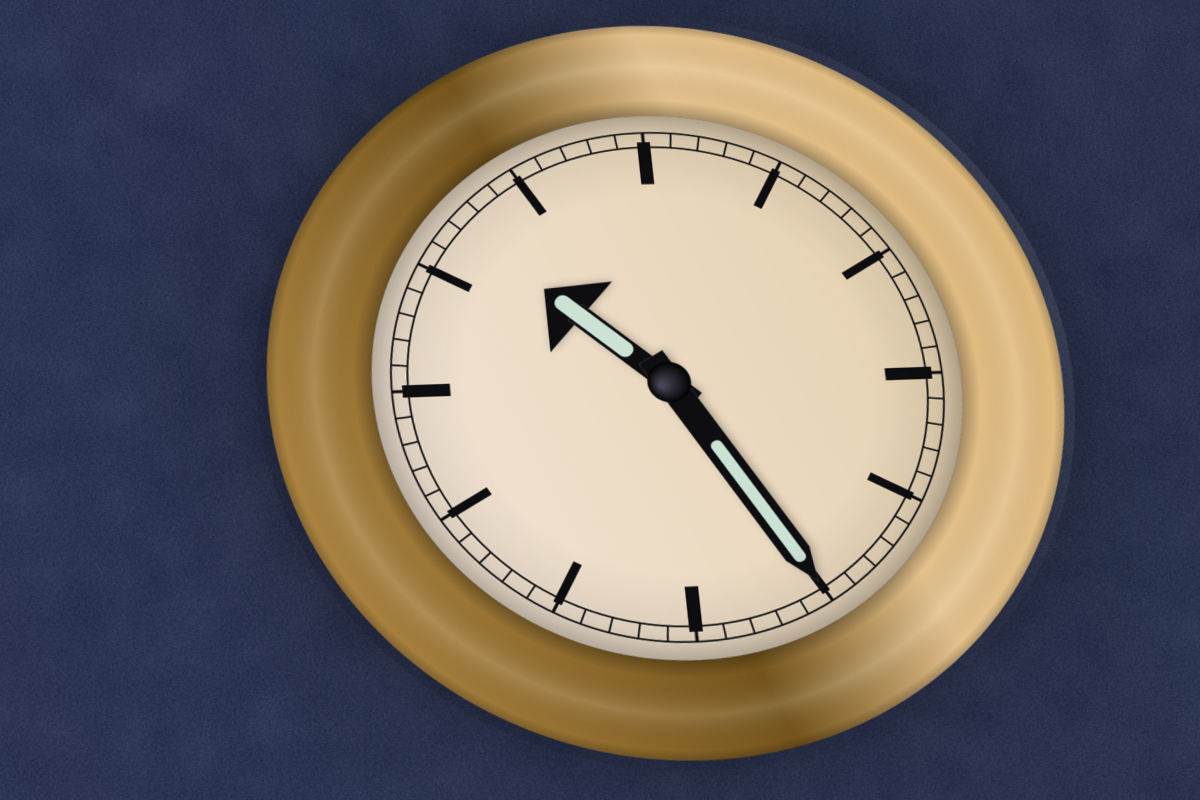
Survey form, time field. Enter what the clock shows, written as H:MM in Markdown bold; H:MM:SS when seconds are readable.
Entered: **10:25**
